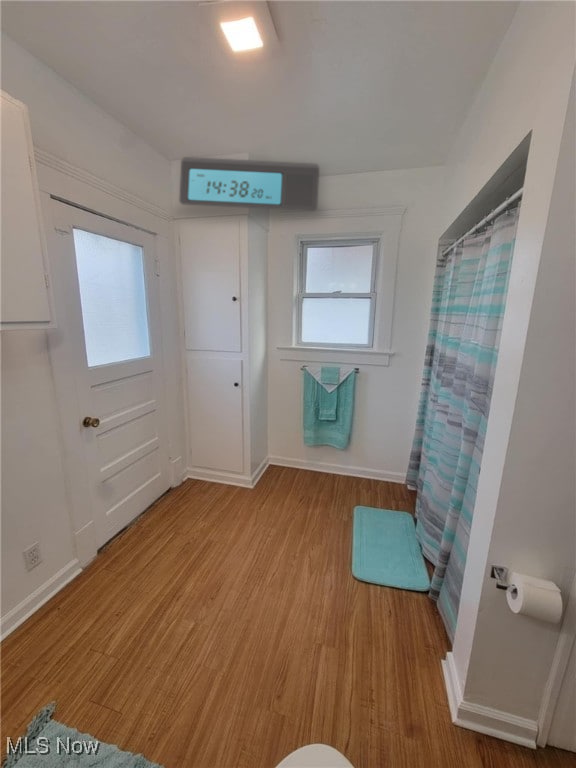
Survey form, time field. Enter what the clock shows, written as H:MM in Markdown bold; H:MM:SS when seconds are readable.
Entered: **14:38**
